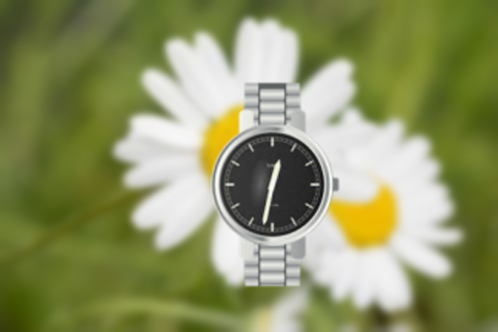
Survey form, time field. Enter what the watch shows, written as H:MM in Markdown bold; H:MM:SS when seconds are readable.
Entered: **12:32**
